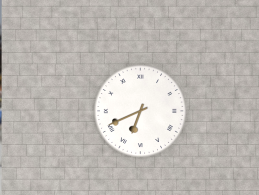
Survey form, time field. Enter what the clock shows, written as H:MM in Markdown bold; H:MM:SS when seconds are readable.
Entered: **6:41**
